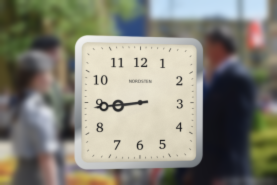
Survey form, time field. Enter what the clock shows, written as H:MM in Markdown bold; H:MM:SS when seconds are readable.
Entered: **8:44**
